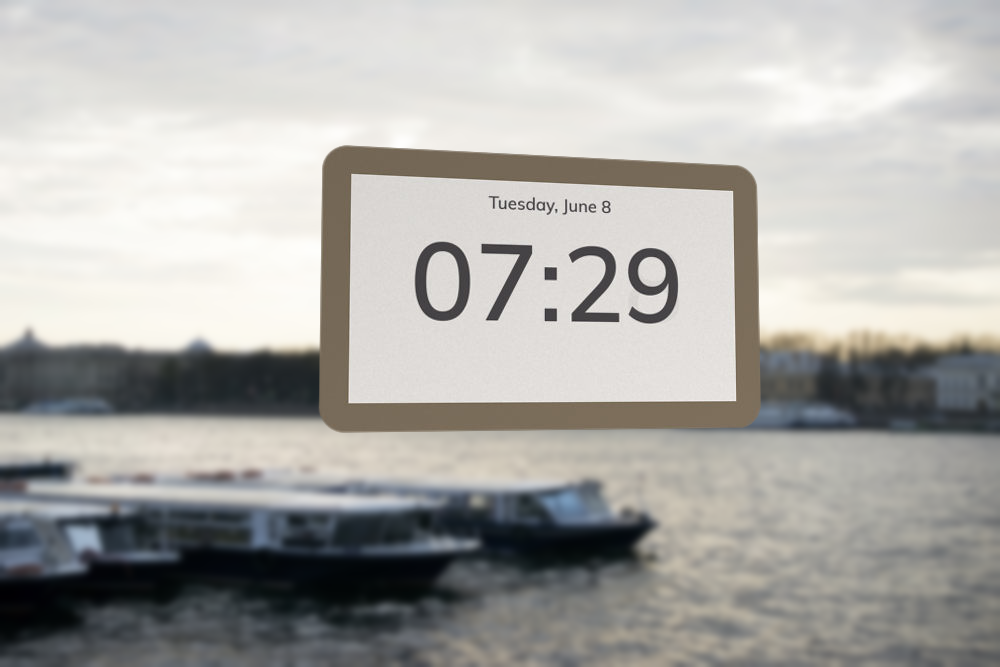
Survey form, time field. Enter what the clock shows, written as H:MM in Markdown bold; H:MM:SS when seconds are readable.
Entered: **7:29**
